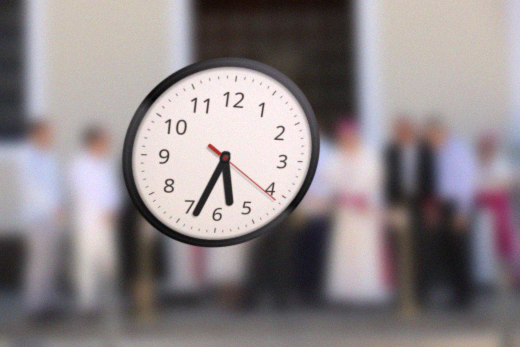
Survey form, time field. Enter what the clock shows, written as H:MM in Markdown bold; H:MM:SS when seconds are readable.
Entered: **5:33:21**
